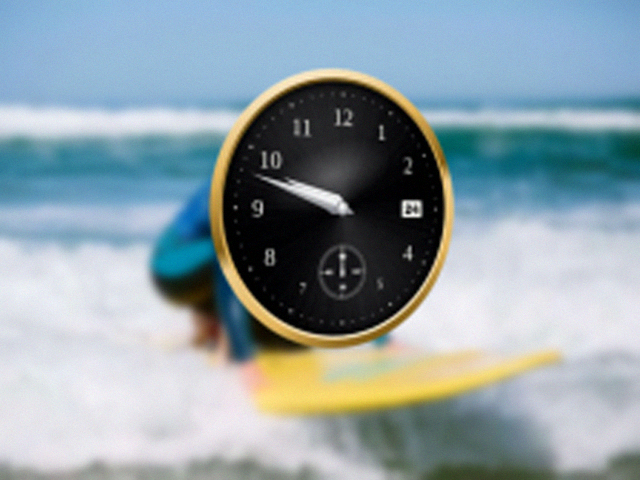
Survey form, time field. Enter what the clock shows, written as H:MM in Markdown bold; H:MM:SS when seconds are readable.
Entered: **9:48**
